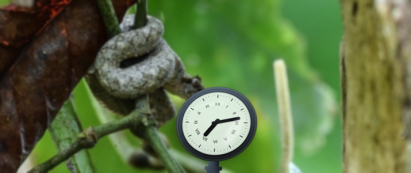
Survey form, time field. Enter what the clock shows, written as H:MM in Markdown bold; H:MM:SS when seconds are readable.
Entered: **7:13**
